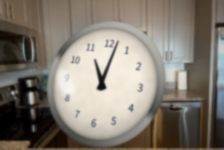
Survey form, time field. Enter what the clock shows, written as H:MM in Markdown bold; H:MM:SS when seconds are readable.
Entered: **11:02**
